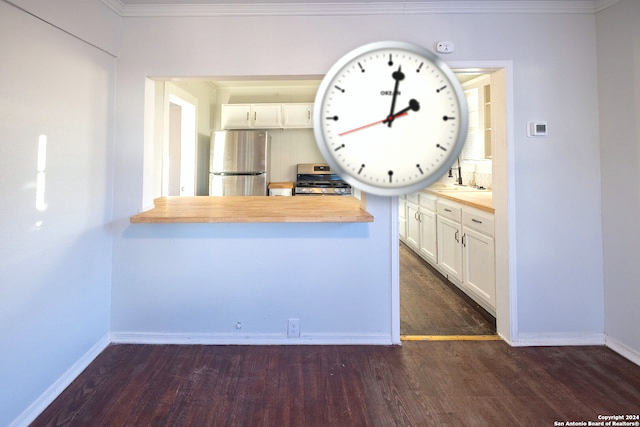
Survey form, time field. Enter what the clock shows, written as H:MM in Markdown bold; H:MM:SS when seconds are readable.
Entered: **2:01:42**
